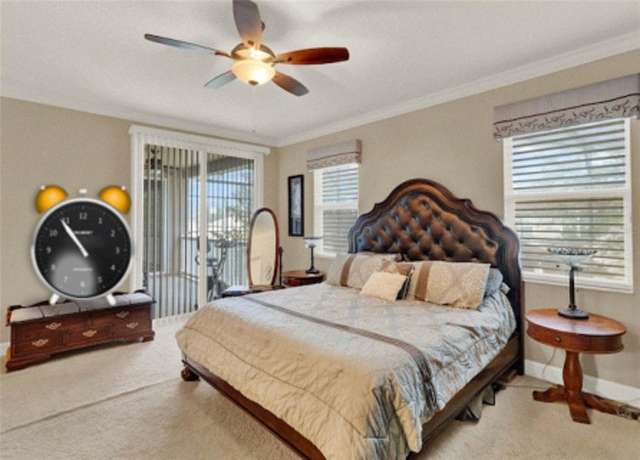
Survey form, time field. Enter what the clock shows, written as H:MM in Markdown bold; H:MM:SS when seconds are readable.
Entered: **10:54**
